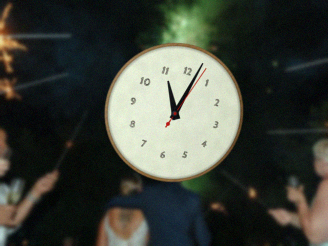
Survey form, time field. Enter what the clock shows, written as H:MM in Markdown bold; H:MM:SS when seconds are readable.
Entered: **11:02:03**
